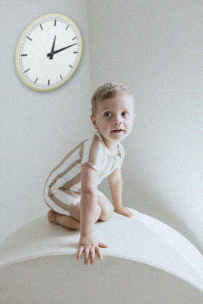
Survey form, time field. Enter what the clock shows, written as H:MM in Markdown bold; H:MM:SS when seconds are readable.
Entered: **12:12**
